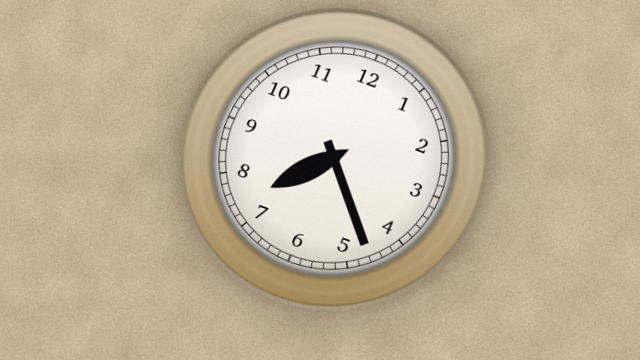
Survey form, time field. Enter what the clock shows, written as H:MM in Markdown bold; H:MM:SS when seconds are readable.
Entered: **7:23**
